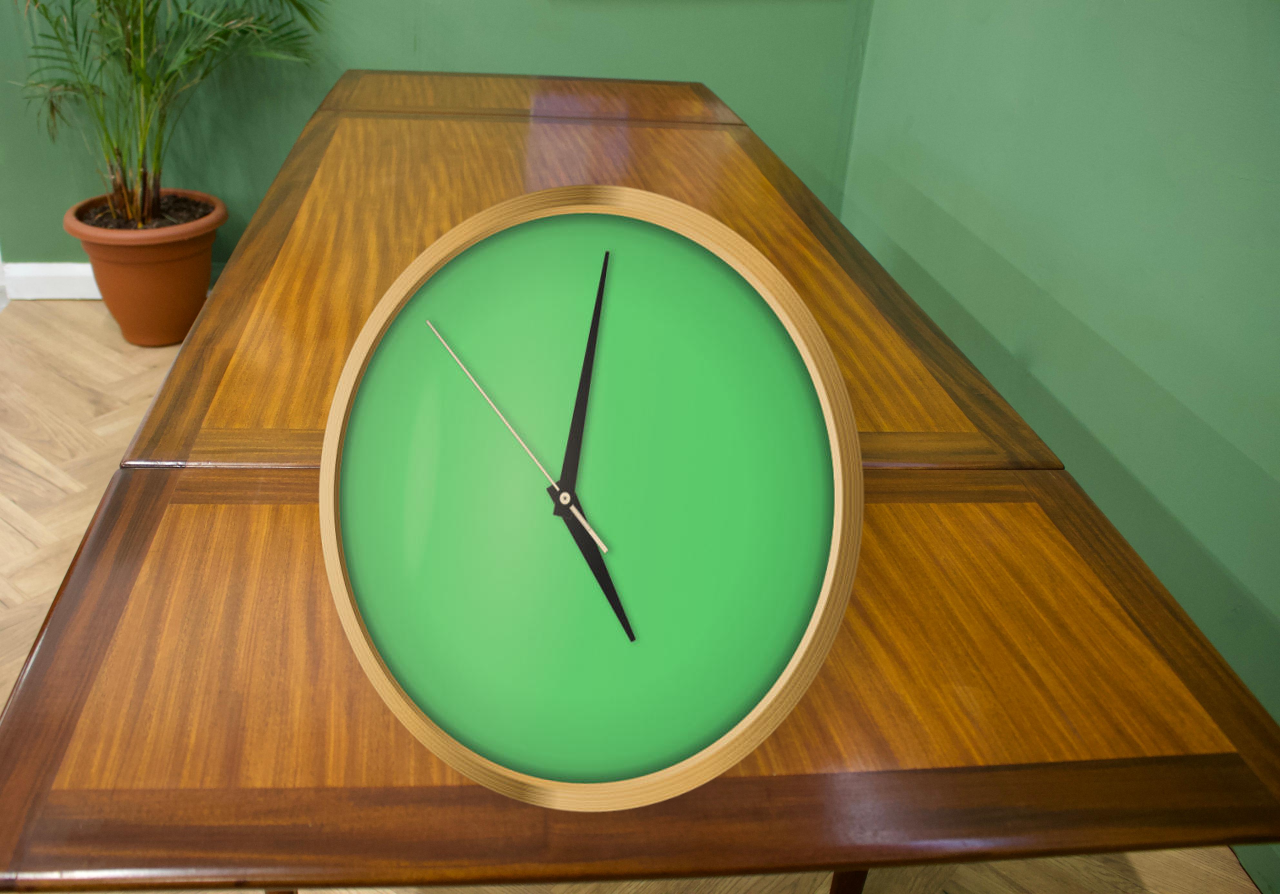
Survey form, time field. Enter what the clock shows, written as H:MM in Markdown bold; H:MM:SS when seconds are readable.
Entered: **5:01:53**
